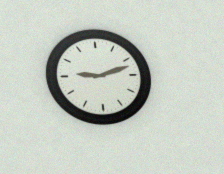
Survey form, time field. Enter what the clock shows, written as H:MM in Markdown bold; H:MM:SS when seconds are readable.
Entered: **9:12**
